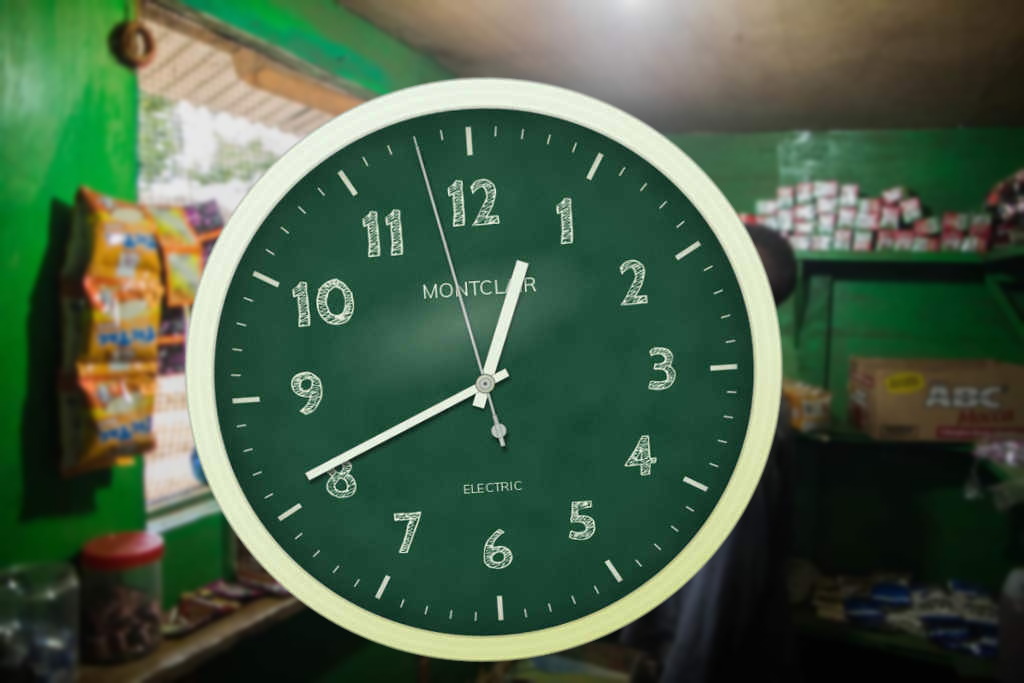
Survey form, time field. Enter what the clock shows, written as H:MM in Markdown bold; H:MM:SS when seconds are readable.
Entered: **12:40:58**
